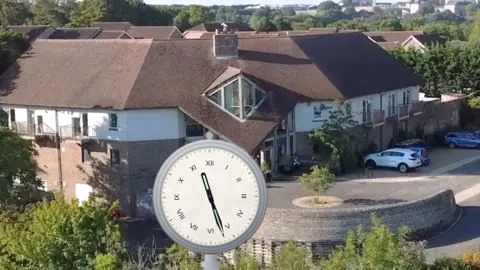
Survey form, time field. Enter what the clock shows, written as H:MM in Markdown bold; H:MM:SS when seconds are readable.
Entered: **11:27**
